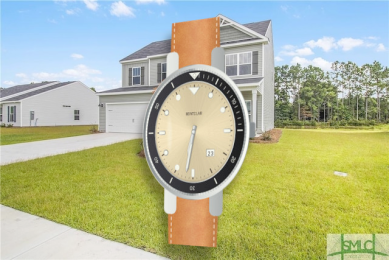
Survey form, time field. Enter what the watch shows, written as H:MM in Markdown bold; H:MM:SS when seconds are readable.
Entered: **6:32**
